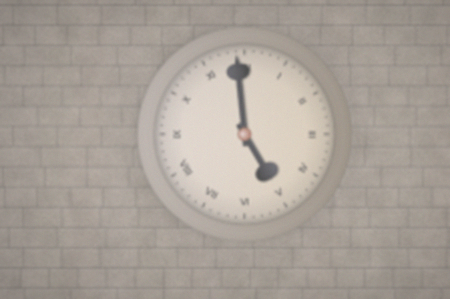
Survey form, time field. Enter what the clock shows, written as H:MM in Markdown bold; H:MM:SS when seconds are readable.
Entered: **4:59**
